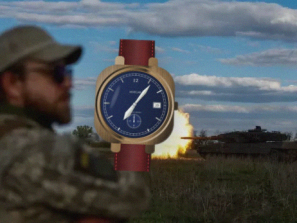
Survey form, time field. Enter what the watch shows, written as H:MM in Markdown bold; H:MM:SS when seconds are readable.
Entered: **7:06**
